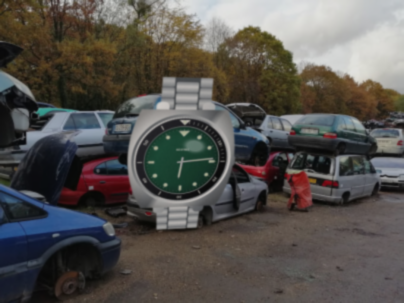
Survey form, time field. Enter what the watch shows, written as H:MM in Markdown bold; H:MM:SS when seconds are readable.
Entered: **6:14**
